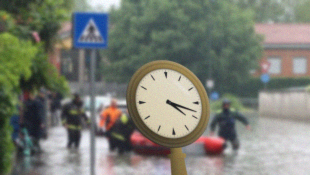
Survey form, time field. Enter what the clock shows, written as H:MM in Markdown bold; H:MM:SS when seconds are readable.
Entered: **4:18**
